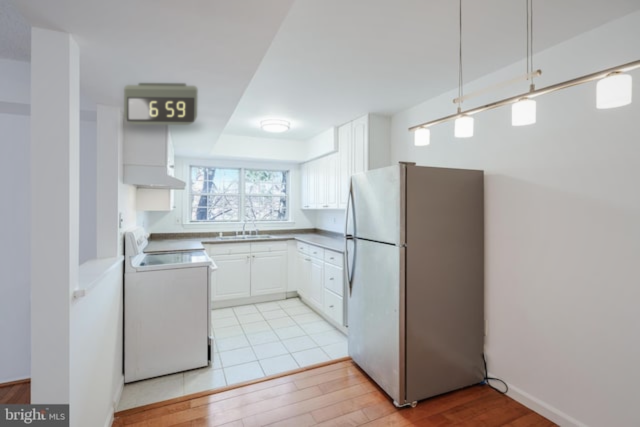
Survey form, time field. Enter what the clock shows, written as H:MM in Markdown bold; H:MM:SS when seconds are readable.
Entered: **6:59**
